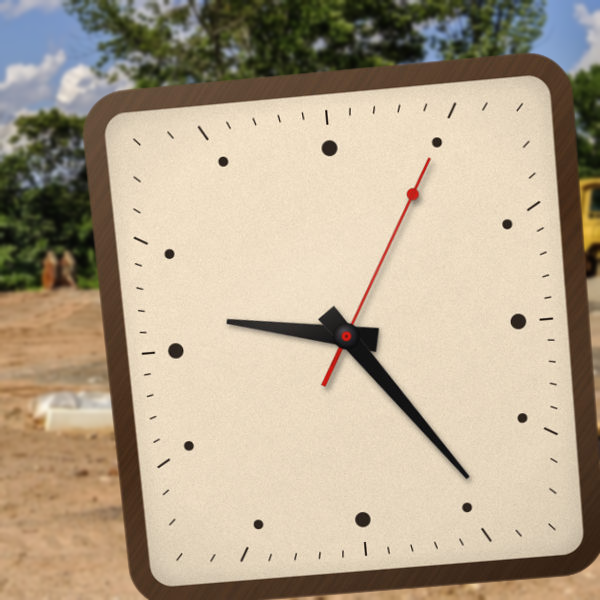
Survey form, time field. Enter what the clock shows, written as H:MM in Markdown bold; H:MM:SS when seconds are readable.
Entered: **9:24:05**
